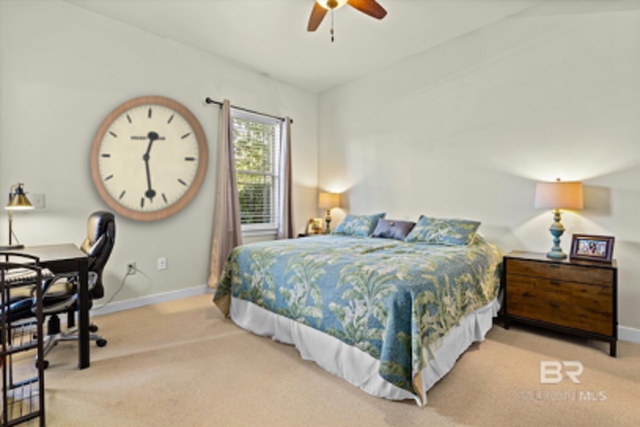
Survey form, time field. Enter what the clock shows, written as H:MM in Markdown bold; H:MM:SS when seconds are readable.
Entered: **12:28**
